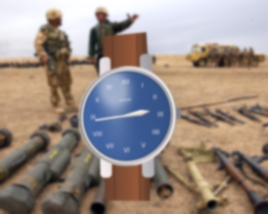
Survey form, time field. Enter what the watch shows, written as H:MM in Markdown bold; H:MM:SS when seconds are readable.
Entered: **2:44**
